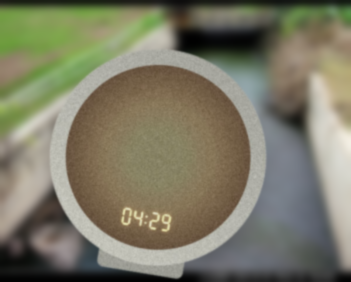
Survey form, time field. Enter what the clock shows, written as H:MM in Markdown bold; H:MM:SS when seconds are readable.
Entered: **4:29**
